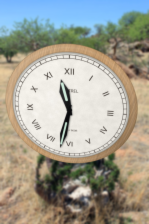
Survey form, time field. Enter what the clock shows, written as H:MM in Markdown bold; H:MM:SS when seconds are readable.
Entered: **11:32**
